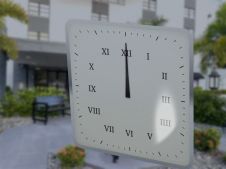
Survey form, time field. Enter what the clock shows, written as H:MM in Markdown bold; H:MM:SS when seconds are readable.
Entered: **12:00**
